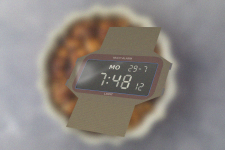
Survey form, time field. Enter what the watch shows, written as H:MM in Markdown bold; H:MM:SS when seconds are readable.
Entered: **7:48:12**
